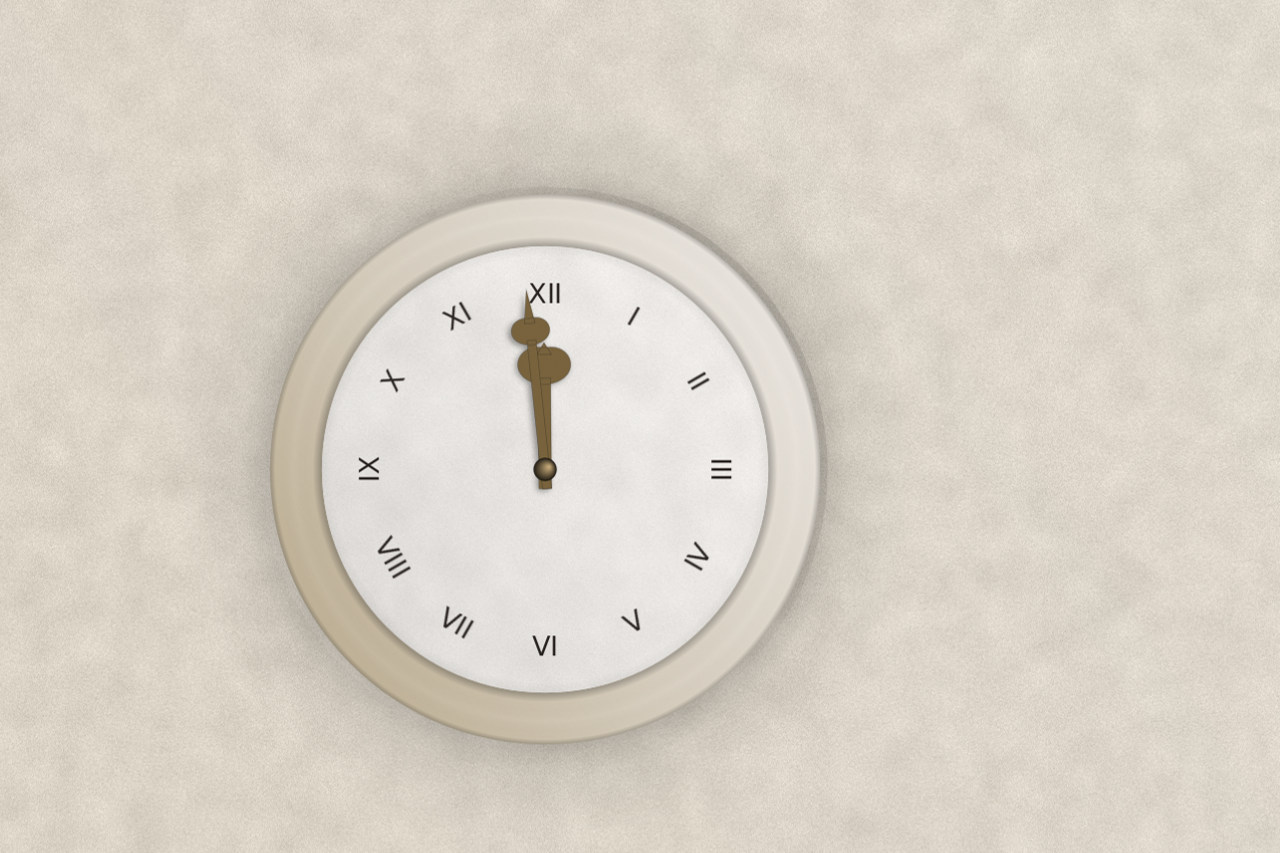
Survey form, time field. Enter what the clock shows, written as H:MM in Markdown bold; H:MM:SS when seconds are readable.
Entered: **11:59**
